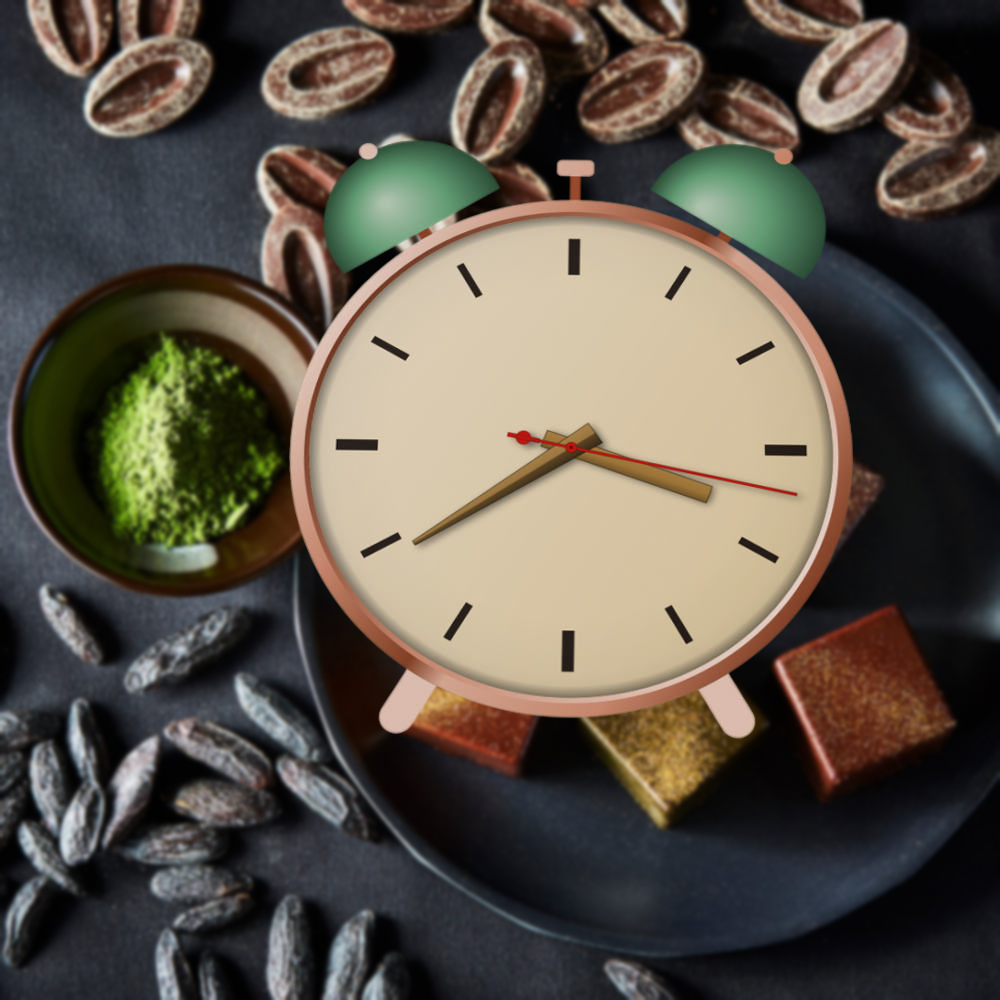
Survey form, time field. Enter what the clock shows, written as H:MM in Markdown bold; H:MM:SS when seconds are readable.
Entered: **3:39:17**
